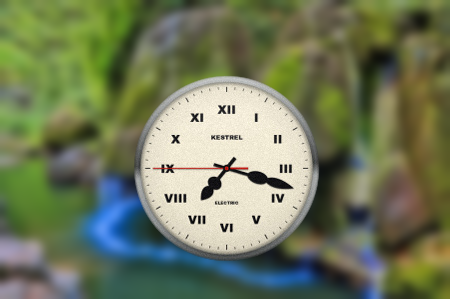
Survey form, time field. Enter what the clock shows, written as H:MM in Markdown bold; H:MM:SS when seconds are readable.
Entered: **7:17:45**
